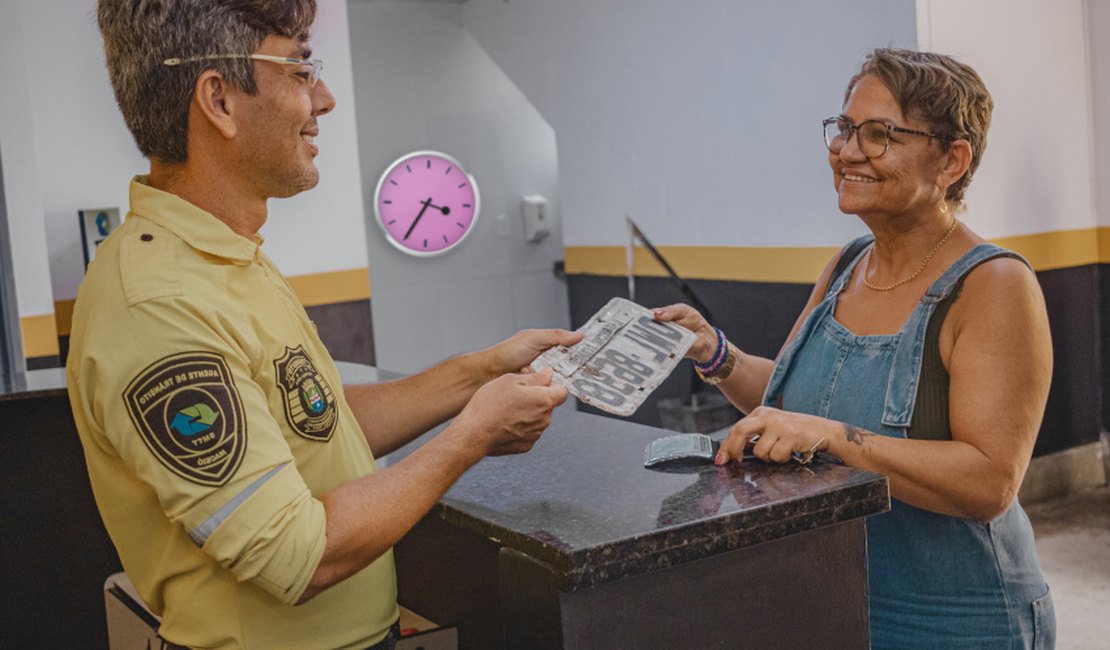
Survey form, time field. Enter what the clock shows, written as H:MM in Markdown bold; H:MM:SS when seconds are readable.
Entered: **3:35**
